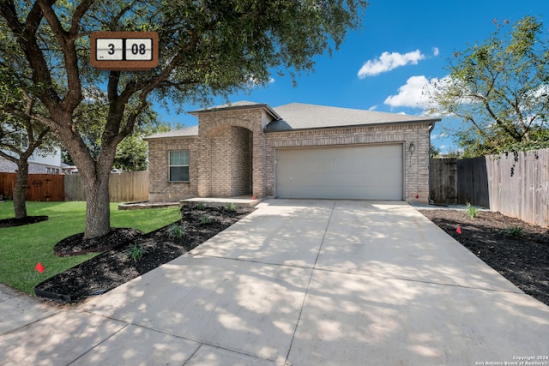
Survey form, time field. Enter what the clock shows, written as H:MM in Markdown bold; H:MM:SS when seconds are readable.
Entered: **3:08**
